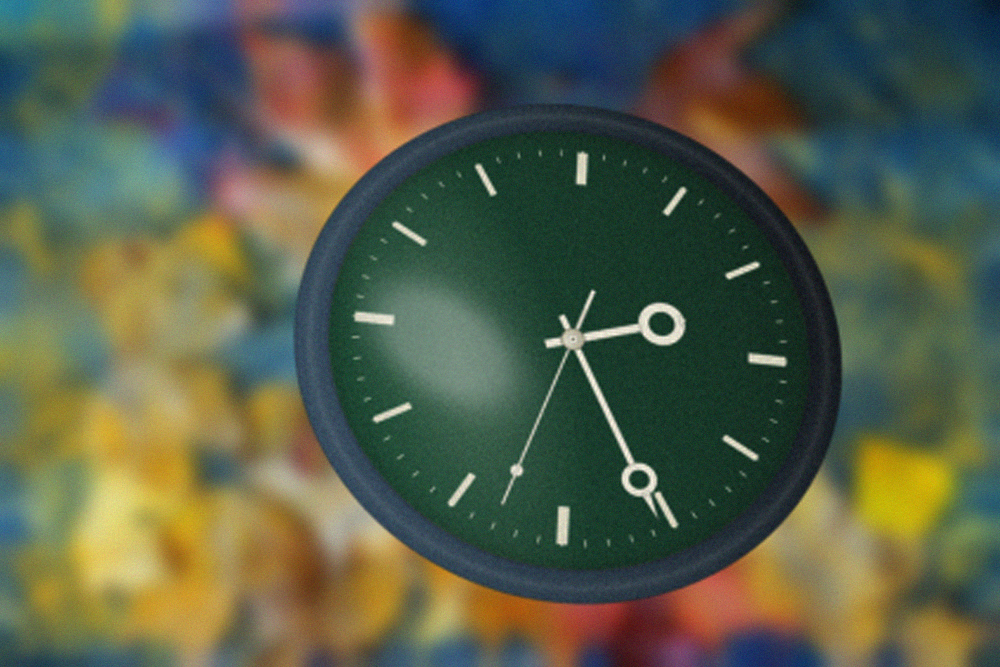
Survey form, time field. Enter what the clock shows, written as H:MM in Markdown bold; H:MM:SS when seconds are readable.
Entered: **2:25:33**
